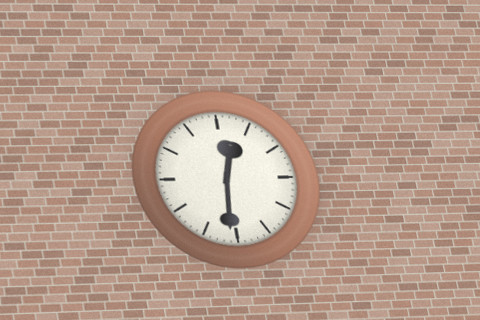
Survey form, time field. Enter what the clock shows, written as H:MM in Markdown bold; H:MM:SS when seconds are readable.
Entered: **12:31**
